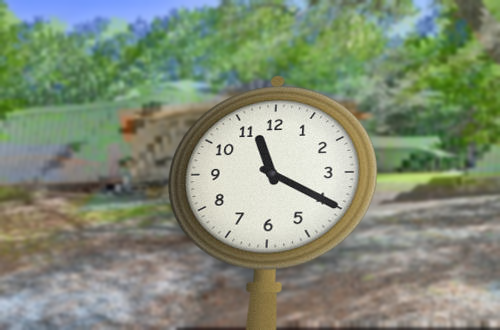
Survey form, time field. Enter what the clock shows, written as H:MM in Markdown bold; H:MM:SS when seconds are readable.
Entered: **11:20**
